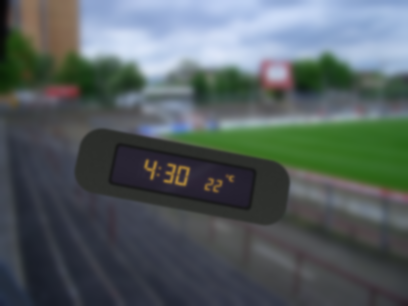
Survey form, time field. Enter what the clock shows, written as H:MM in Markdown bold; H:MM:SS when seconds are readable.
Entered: **4:30**
